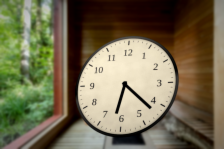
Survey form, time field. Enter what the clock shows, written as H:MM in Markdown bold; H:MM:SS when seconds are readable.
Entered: **6:22**
